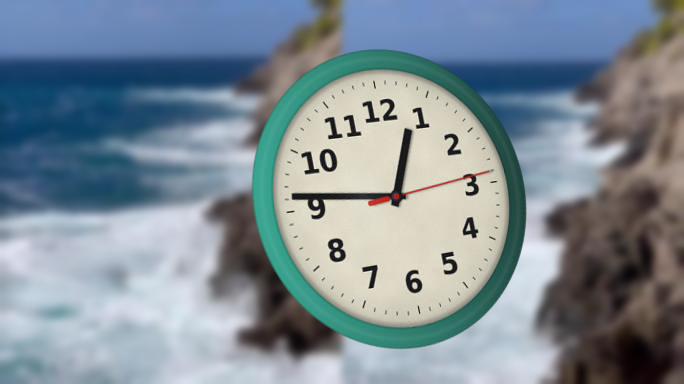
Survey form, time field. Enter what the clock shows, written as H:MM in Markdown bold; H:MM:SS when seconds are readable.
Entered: **12:46:14**
